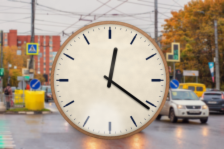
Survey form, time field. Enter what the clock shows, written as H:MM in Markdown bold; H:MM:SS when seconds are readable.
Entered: **12:21**
